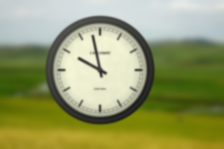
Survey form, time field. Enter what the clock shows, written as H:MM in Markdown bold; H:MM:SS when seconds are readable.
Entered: **9:58**
